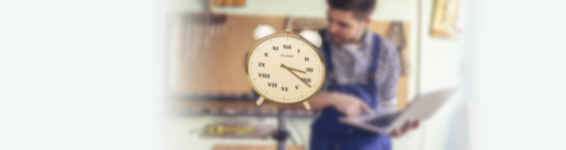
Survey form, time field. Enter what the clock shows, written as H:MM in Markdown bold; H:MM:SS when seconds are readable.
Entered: **3:21**
